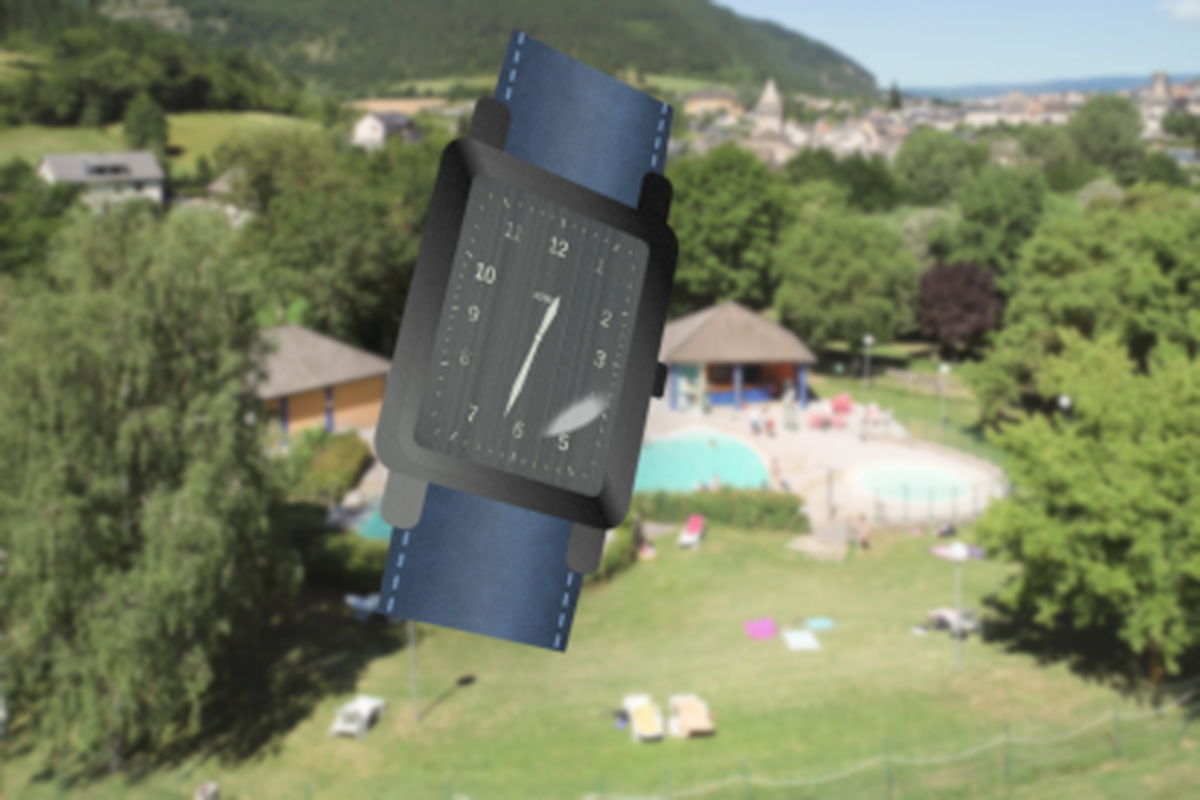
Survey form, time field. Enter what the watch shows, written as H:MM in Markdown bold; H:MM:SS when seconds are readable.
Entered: **12:32**
